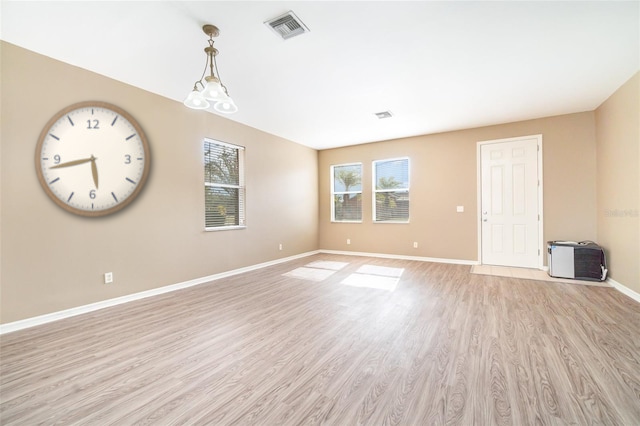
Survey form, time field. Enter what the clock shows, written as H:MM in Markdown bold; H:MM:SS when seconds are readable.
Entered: **5:43**
